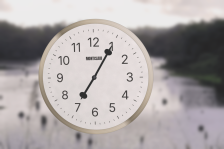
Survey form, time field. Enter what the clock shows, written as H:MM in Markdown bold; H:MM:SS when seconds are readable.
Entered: **7:05**
